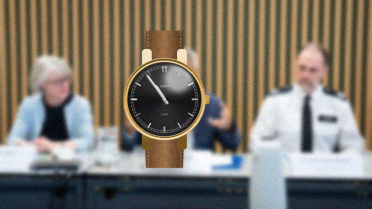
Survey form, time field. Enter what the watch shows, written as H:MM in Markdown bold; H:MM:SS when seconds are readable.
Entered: **10:54**
